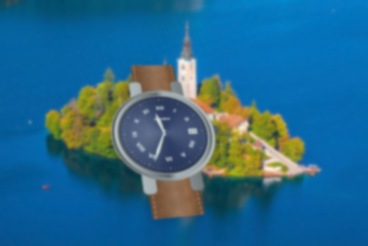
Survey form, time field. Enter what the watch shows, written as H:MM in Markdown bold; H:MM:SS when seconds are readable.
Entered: **11:34**
